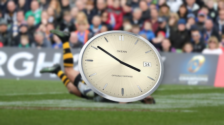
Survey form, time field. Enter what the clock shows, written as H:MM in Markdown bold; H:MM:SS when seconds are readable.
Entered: **3:51**
